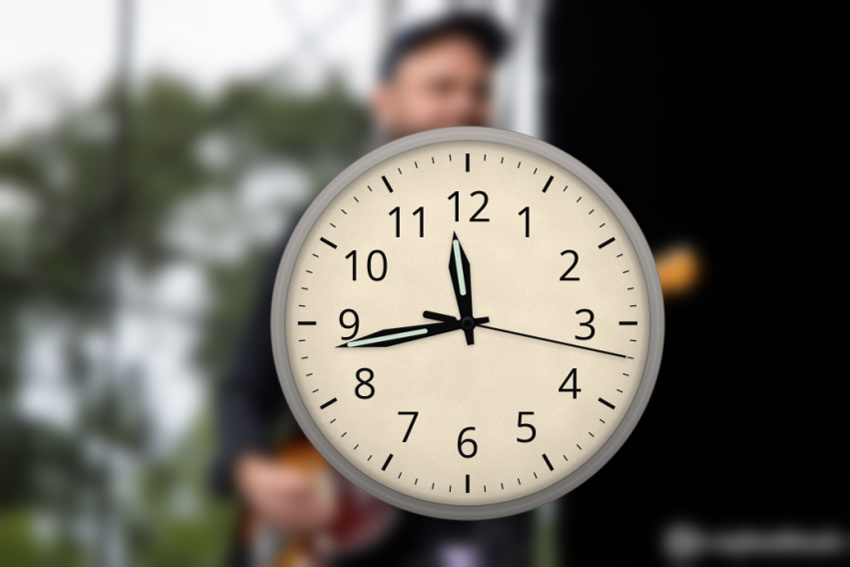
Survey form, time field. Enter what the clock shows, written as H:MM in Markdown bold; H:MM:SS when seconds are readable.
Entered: **11:43:17**
